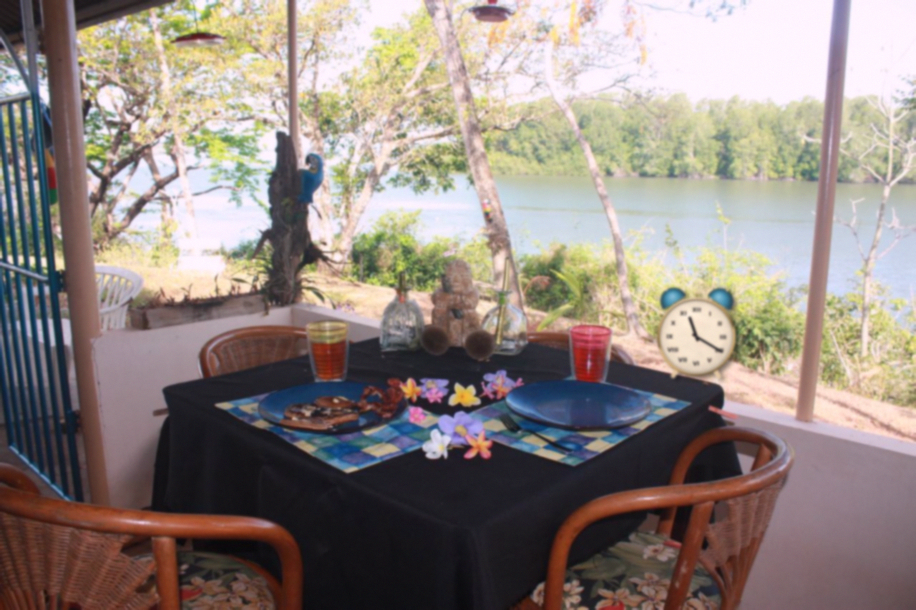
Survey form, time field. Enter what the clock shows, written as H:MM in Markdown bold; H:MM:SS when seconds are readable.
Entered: **11:20**
